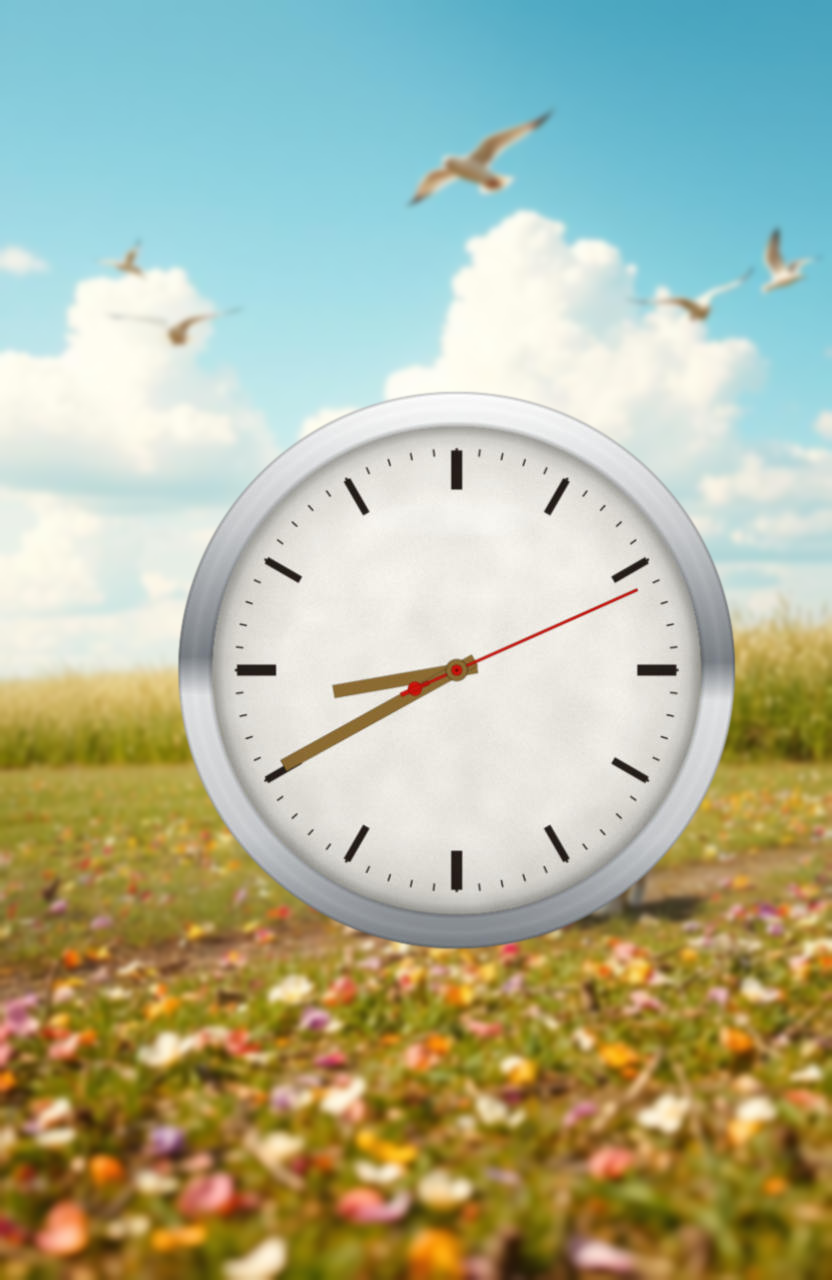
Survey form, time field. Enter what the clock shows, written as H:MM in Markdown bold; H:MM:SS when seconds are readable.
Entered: **8:40:11**
